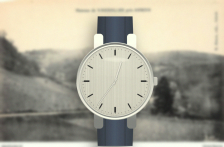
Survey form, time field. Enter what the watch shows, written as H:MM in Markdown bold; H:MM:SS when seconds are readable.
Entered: **12:36**
